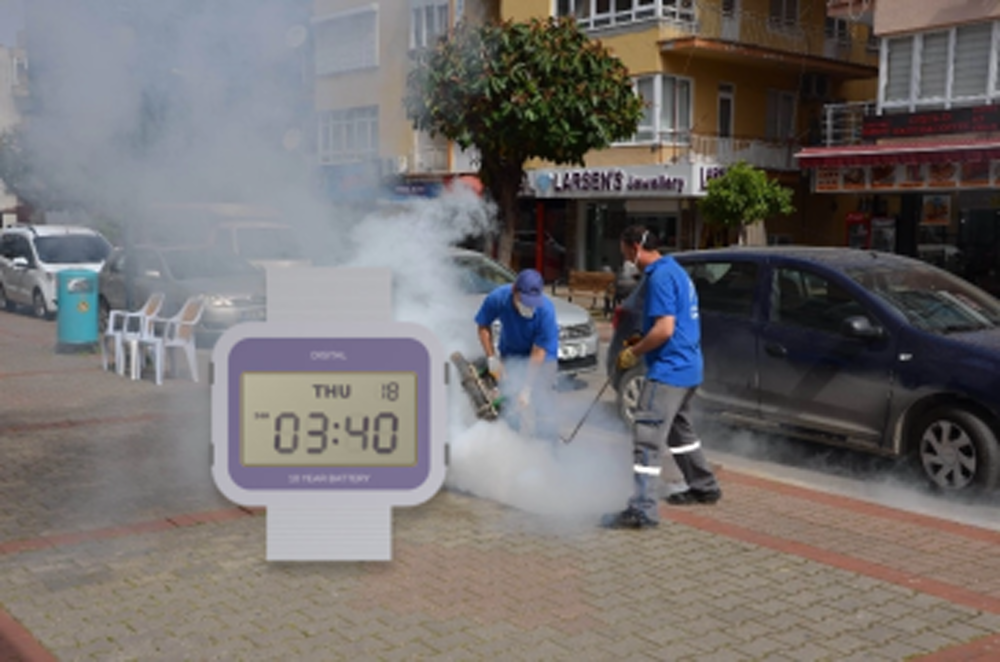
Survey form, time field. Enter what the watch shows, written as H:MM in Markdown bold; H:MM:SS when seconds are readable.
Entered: **3:40**
